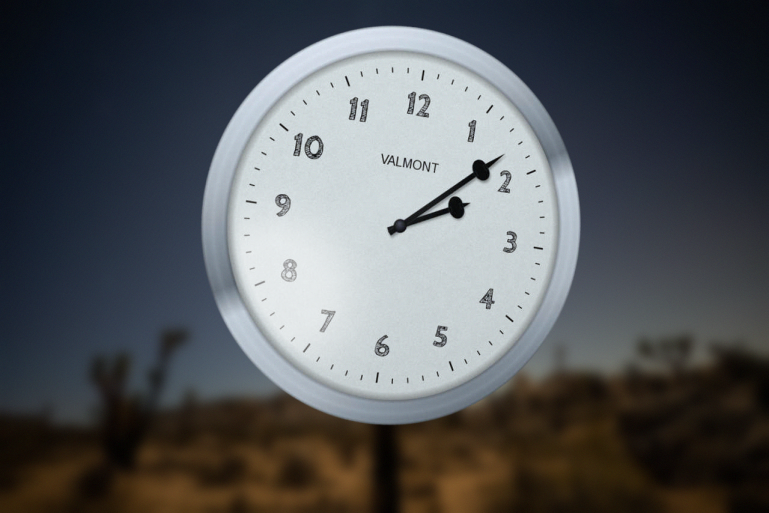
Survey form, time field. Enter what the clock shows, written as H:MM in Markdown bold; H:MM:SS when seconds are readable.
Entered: **2:08**
